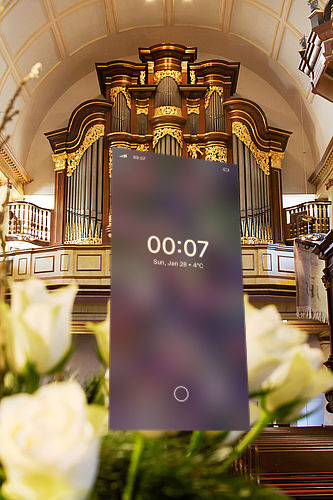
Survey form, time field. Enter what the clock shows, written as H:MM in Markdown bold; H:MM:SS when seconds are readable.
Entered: **0:07**
